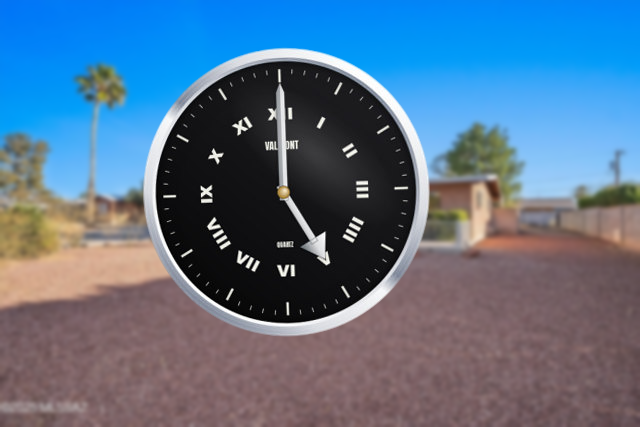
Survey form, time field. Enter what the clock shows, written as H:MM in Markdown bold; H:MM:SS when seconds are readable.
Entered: **5:00**
